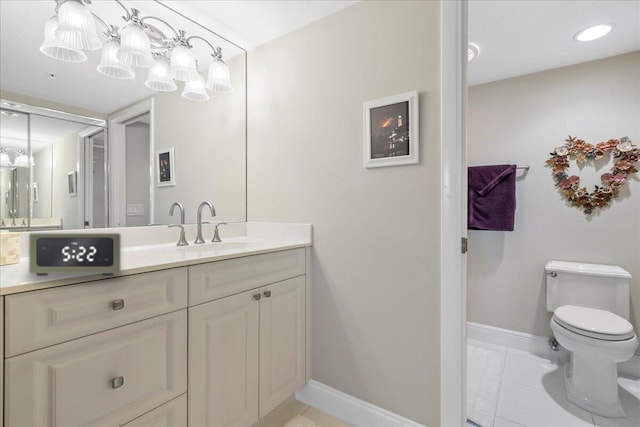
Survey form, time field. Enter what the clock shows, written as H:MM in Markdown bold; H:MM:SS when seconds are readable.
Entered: **5:22**
